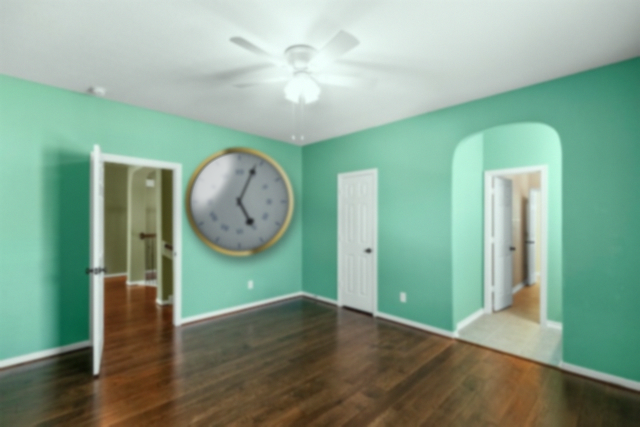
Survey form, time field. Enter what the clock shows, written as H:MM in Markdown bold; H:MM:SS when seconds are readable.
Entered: **5:04**
